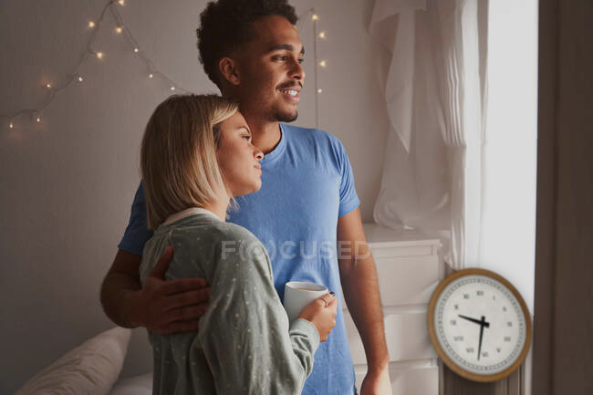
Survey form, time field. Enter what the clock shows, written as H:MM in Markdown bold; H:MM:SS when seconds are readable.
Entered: **9:32**
